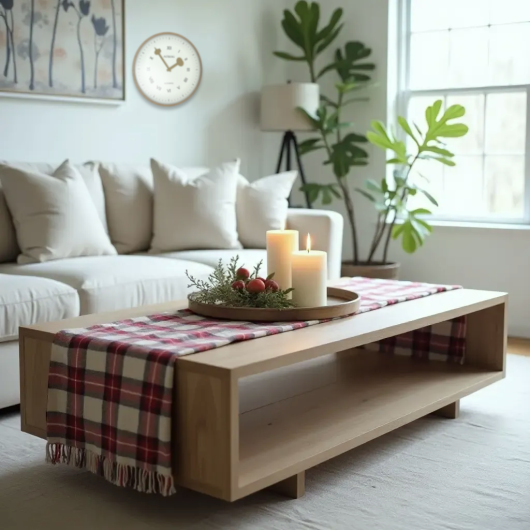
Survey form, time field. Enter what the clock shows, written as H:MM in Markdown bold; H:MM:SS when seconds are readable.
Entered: **1:54**
